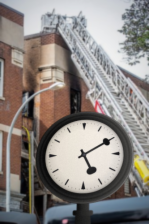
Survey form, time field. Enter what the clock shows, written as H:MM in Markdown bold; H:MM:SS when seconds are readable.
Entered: **5:10**
